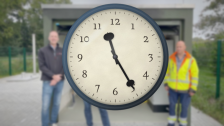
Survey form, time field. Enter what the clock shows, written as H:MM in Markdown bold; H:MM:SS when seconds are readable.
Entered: **11:25**
